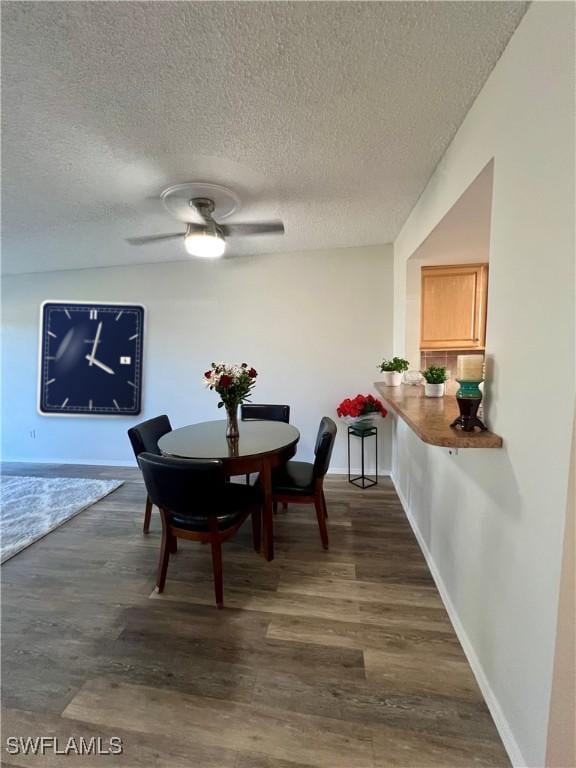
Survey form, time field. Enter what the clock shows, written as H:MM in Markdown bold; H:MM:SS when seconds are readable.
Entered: **4:02**
